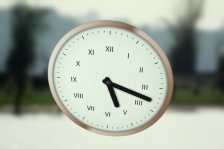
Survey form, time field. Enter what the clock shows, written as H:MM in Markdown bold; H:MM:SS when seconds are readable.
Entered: **5:18**
